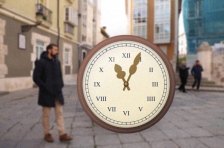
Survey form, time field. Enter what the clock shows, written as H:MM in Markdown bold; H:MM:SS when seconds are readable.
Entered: **11:04**
